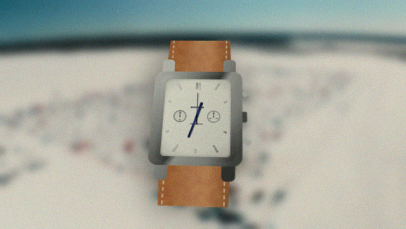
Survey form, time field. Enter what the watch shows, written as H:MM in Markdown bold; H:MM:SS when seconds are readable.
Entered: **12:33**
